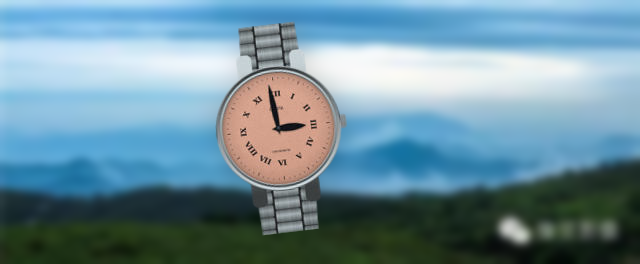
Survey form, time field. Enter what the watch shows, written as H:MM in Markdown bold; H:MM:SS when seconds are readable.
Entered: **2:59**
